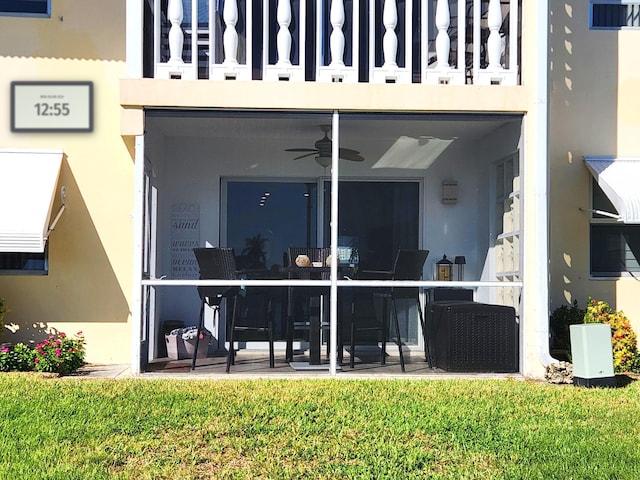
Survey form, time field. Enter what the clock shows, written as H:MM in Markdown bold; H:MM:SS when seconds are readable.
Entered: **12:55**
